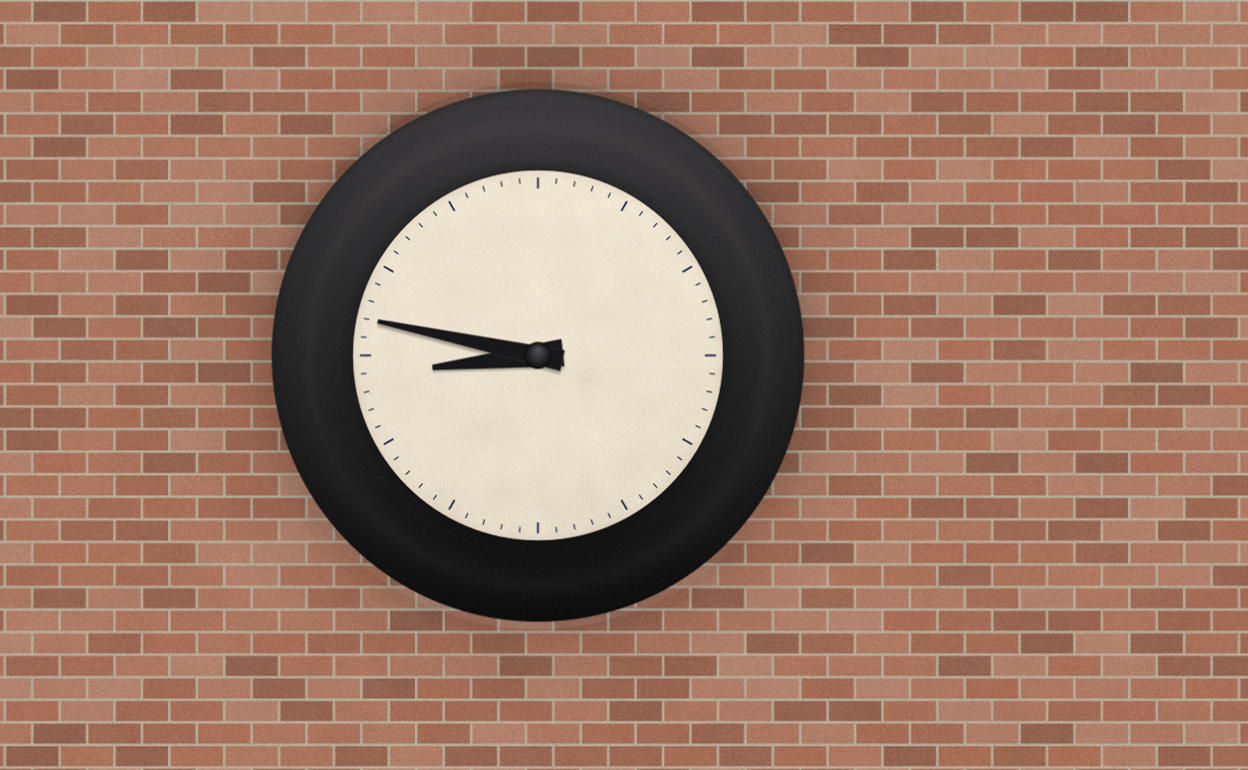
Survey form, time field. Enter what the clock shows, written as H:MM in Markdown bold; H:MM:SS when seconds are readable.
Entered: **8:47**
